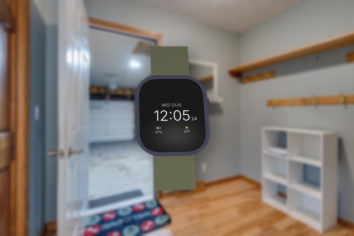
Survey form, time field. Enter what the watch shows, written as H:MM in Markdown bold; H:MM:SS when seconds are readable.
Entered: **12:05**
